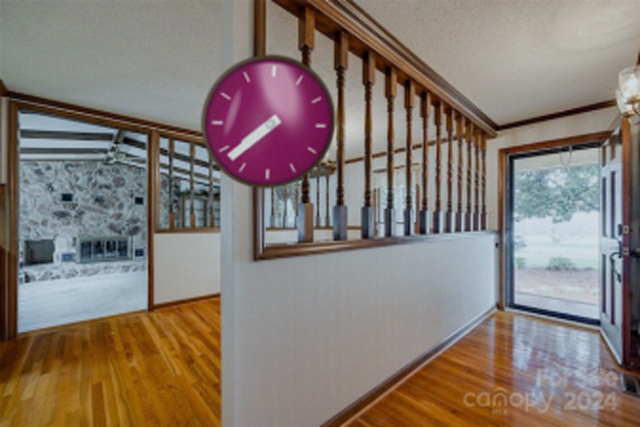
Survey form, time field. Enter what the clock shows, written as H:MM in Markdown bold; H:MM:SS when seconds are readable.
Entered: **7:38**
